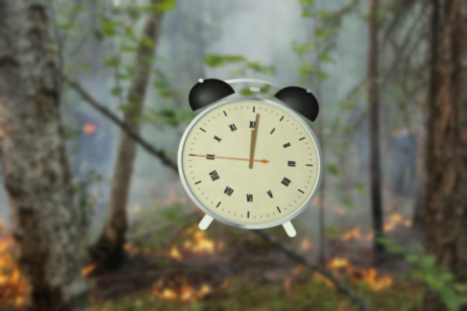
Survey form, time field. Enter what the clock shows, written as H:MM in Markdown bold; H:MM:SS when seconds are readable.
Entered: **12:00:45**
